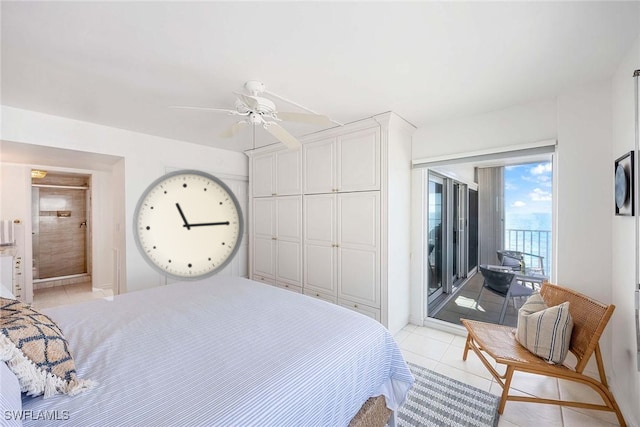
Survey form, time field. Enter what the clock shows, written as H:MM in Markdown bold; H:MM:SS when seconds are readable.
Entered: **11:15**
